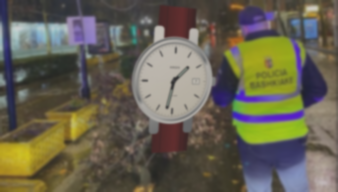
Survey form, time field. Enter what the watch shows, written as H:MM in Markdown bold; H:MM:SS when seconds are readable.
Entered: **1:32**
